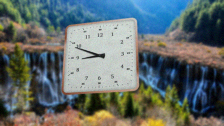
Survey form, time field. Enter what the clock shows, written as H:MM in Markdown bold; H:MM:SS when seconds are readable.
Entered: **8:49**
